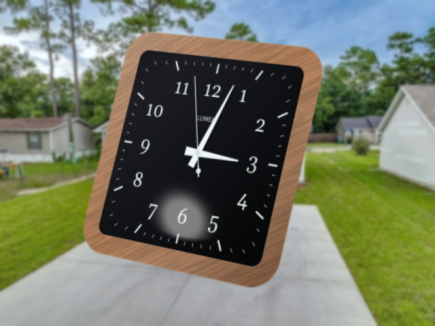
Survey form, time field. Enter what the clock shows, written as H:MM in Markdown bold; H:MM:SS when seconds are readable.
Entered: **3:02:57**
